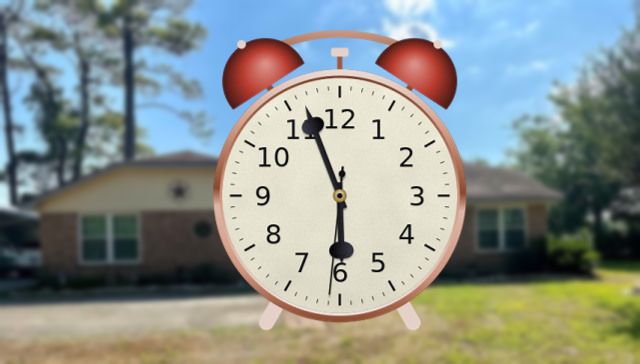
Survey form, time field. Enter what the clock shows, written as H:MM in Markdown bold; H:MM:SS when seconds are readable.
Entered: **5:56:31**
